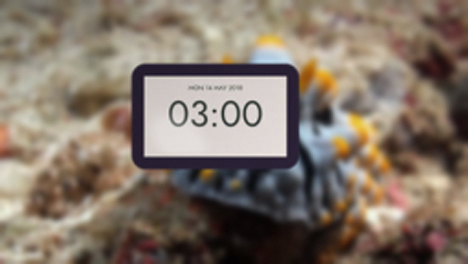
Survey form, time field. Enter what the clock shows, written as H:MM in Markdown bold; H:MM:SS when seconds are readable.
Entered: **3:00**
